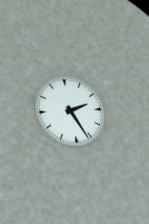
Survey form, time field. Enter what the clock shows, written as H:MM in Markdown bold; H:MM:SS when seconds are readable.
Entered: **2:26**
